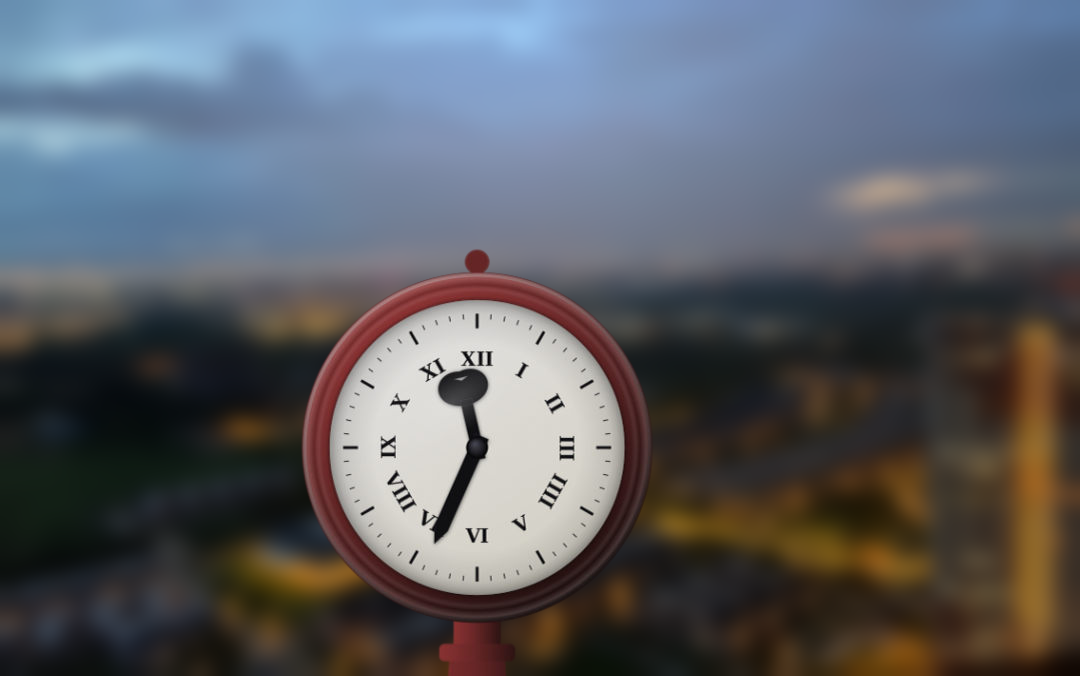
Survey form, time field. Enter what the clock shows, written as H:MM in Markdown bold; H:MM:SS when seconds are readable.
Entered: **11:34**
